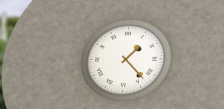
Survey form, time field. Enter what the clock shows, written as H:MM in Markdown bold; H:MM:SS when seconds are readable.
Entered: **1:23**
